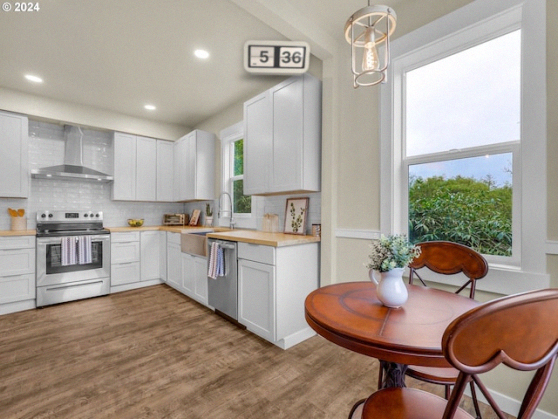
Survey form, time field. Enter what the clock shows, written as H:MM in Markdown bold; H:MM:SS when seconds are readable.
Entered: **5:36**
